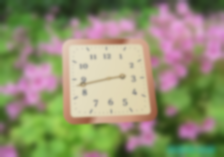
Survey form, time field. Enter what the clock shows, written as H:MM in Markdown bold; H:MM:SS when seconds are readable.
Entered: **2:43**
